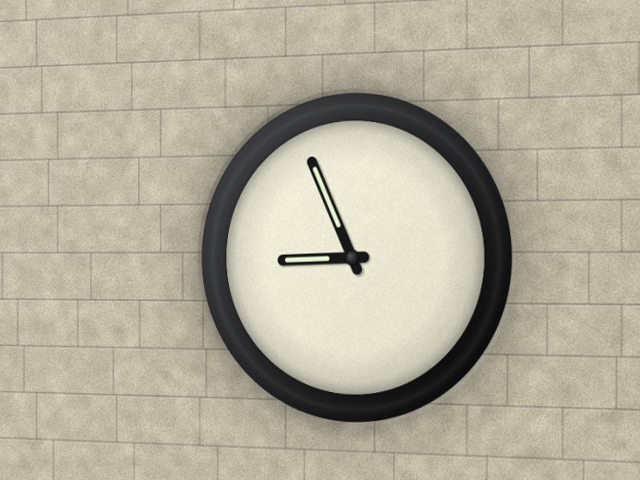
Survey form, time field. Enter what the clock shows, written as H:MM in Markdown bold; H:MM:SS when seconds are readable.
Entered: **8:56**
